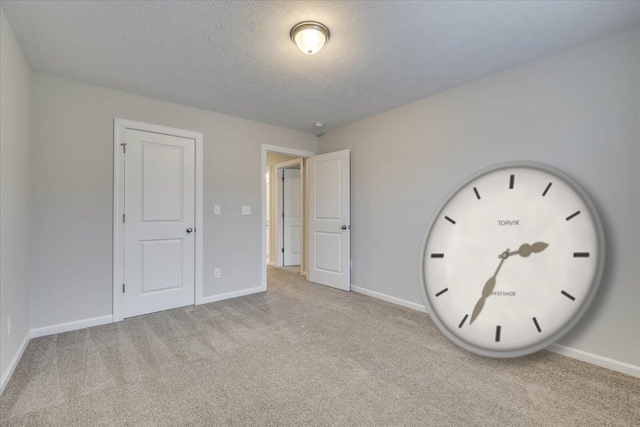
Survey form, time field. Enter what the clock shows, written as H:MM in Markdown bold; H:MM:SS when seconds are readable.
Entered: **2:34**
